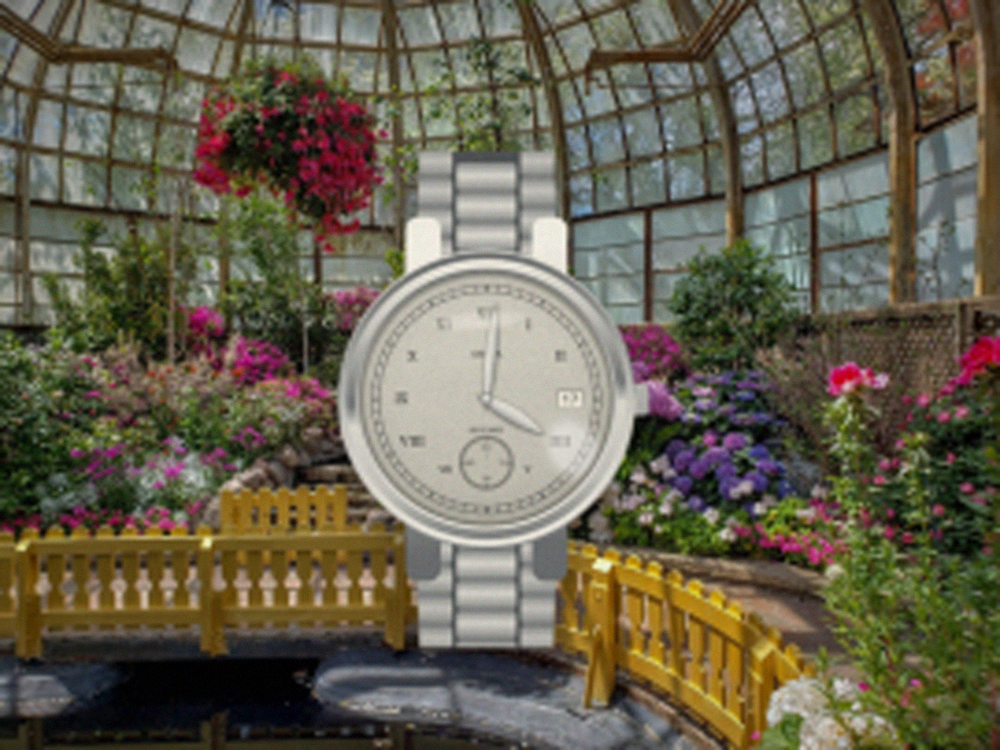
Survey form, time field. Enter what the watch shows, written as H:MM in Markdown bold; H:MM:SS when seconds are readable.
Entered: **4:01**
